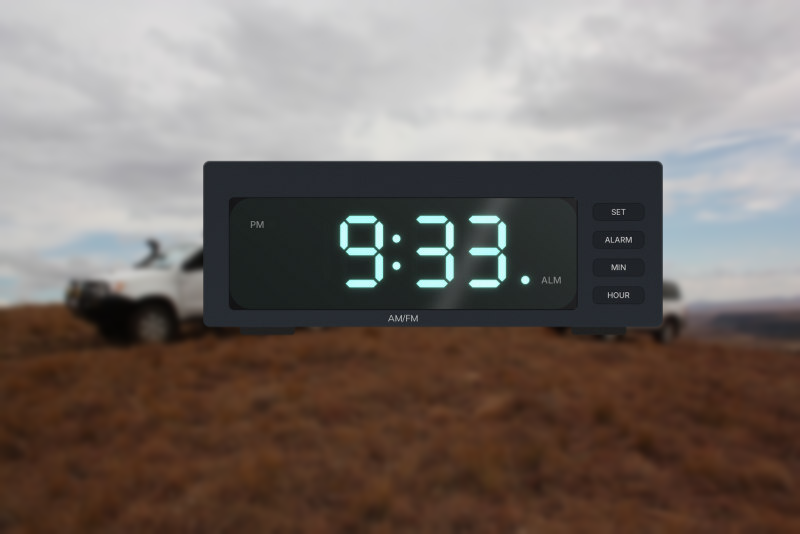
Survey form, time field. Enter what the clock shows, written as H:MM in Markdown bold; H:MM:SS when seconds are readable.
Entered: **9:33**
